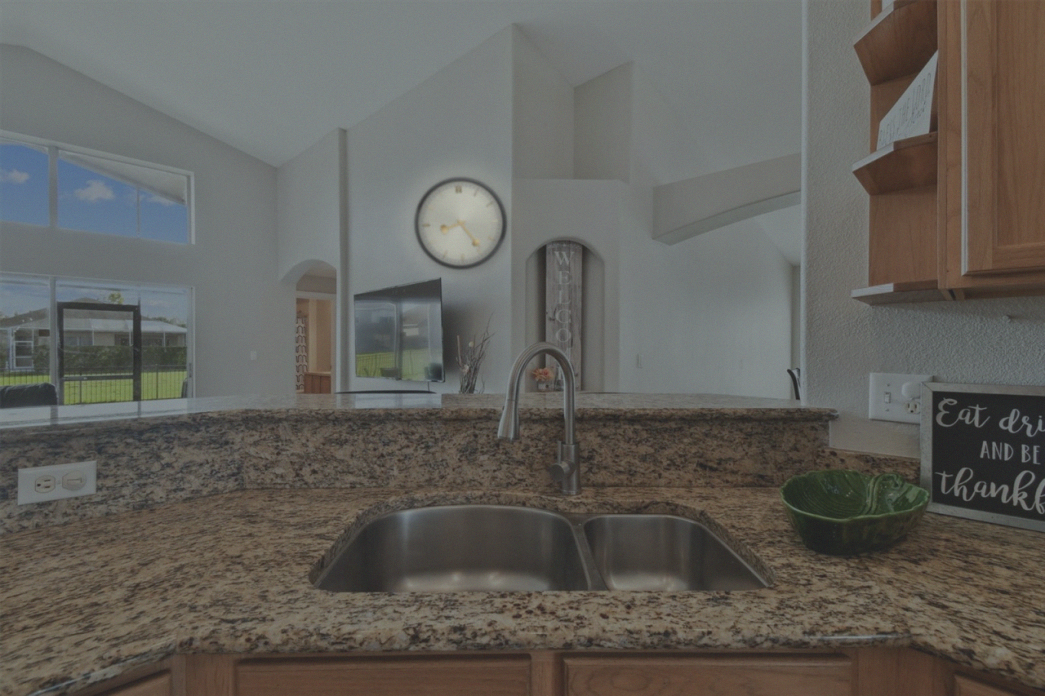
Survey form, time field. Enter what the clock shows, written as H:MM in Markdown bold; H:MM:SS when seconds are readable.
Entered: **8:24**
